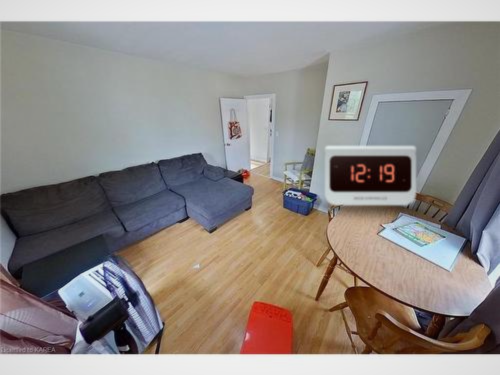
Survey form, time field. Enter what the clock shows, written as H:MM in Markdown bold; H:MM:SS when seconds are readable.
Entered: **12:19**
